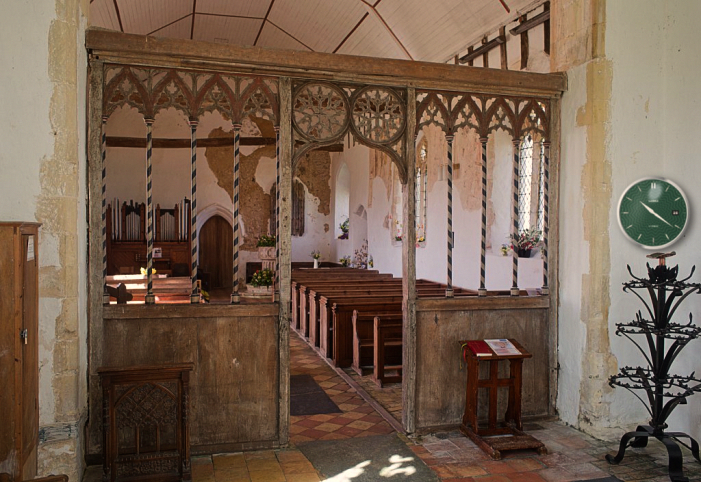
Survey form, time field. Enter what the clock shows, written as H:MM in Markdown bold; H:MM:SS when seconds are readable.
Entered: **10:21**
